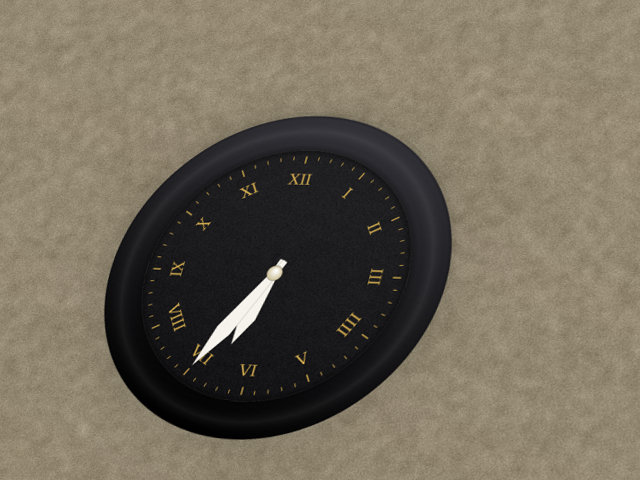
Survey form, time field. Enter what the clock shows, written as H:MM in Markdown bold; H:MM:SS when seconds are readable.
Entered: **6:35**
